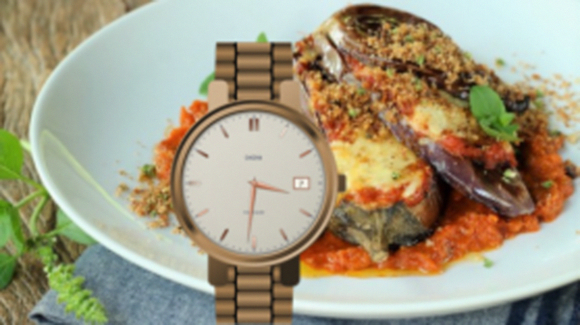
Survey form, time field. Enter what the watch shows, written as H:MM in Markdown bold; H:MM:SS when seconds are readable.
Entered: **3:31**
